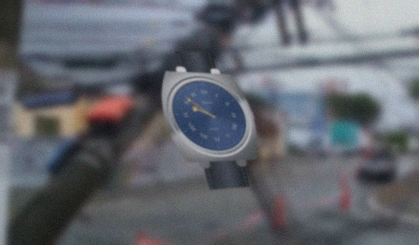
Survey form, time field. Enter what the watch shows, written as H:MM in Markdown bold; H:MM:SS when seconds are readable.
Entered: **9:52**
